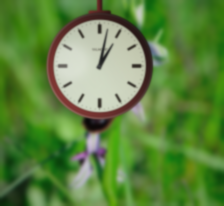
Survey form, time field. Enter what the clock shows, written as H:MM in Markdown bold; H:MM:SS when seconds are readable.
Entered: **1:02**
